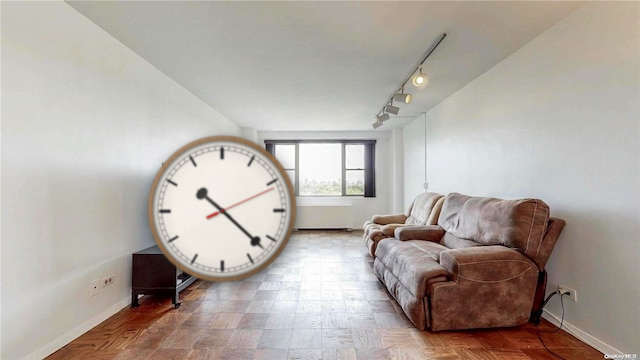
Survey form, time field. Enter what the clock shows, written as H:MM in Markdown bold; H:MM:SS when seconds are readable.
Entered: **10:22:11**
